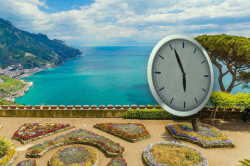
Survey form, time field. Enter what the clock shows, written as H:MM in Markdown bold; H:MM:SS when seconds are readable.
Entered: **5:56**
